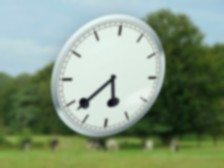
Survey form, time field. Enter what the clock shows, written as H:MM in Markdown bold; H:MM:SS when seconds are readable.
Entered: **5:38**
